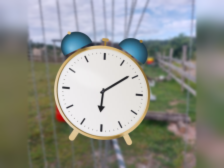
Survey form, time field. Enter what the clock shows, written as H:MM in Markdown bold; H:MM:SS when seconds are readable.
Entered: **6:09**
